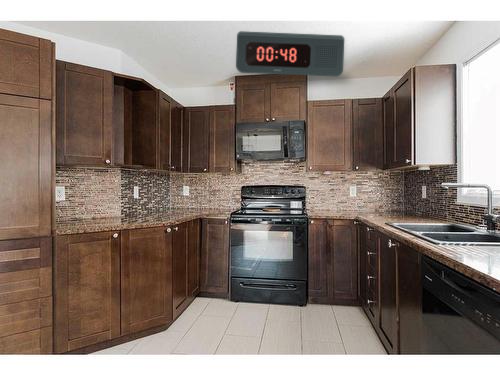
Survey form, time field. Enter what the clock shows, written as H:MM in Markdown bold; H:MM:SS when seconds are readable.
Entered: **0:48**
